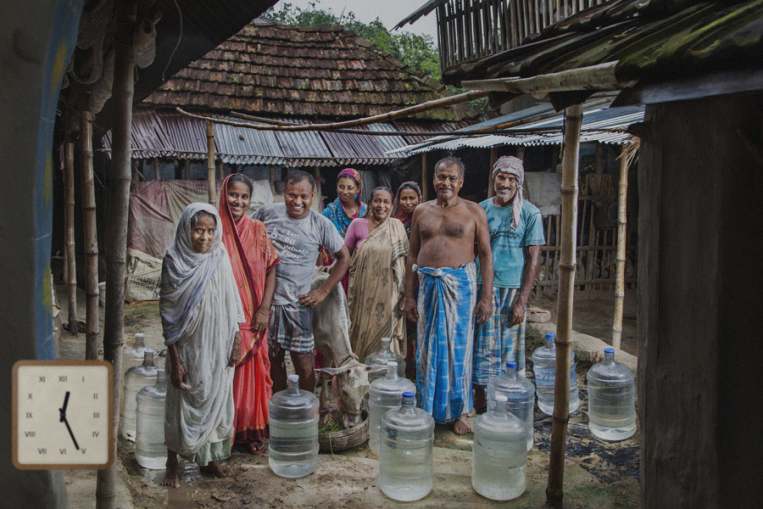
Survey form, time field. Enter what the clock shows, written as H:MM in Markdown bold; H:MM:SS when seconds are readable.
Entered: **12:26**
